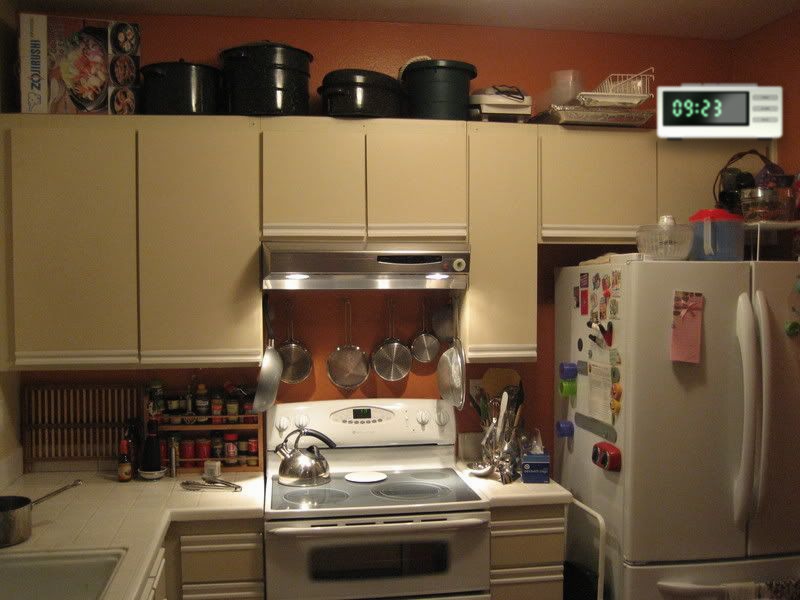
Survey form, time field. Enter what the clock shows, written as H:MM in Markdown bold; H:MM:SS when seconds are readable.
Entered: **9:23**
